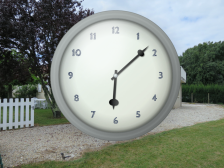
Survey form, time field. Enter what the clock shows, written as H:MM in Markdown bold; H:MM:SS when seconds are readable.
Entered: **6:08**
